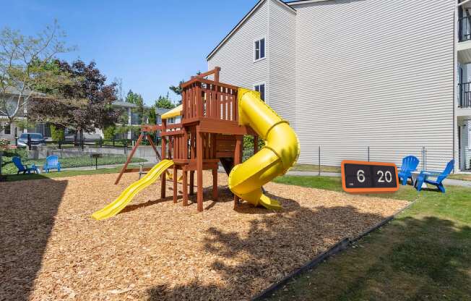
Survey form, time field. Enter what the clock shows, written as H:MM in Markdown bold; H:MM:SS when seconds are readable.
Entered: **6:20**
